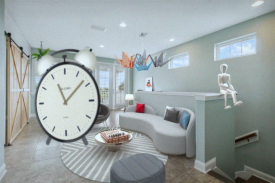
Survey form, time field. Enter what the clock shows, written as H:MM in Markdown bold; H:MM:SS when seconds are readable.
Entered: **11:08**
